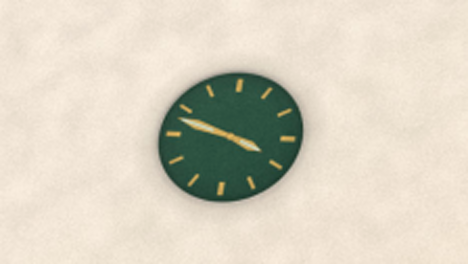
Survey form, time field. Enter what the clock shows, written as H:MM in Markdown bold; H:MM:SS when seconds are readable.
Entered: **3:48**
